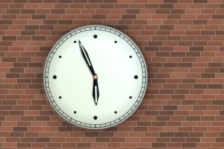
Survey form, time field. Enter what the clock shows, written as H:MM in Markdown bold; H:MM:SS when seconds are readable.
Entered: **5:56**
